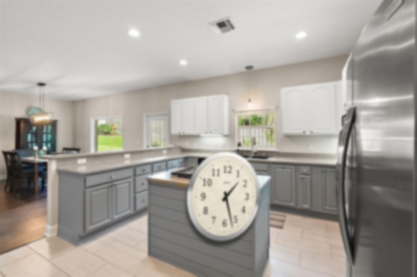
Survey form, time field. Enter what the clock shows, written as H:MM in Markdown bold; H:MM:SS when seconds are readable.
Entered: **1:27**
